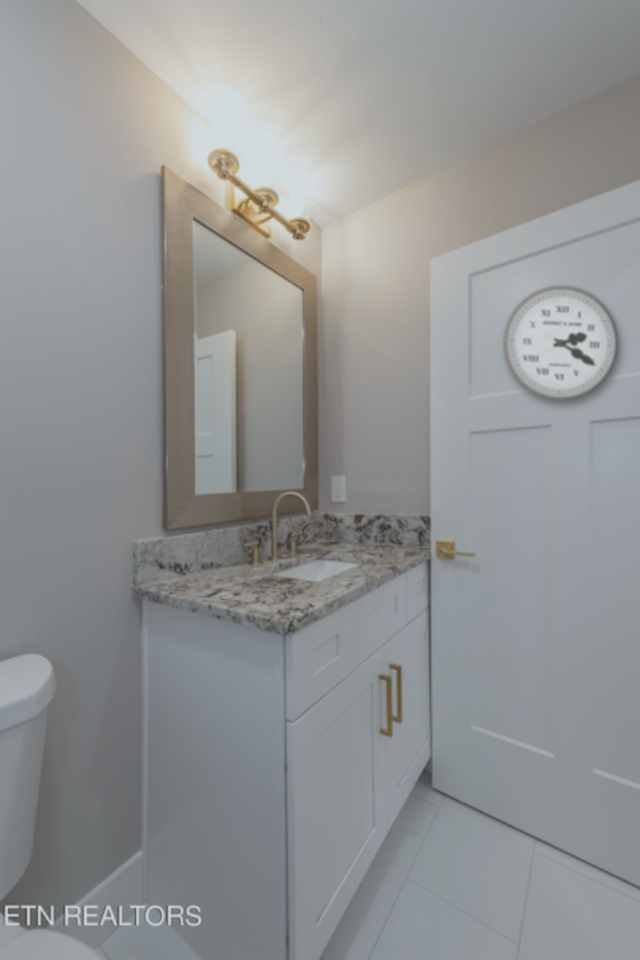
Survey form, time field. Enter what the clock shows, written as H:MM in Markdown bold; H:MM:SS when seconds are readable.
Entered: **2:20**
